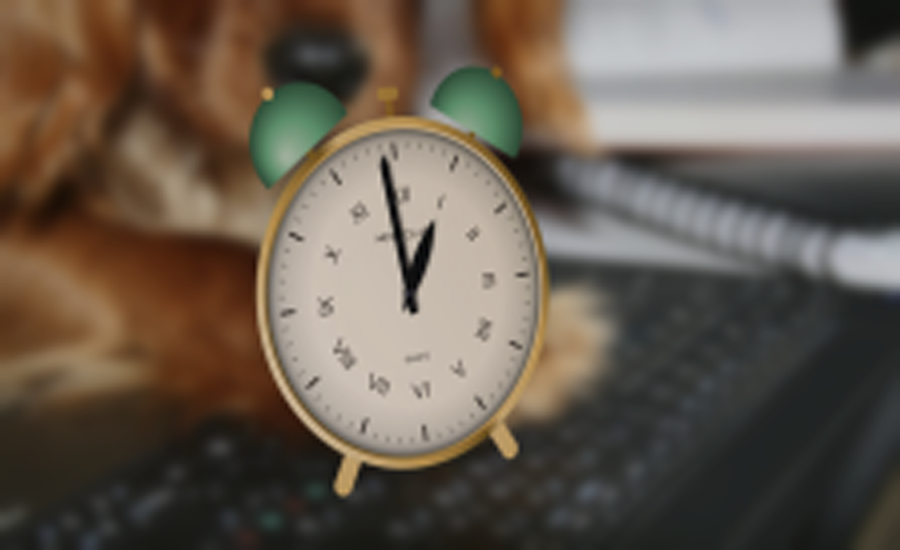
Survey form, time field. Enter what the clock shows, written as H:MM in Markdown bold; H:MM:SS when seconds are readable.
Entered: **12:59**
